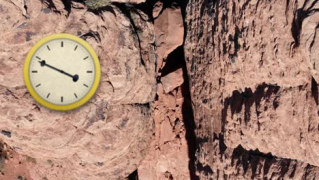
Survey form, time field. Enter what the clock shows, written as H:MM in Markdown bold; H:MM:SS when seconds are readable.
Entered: **3:49**
